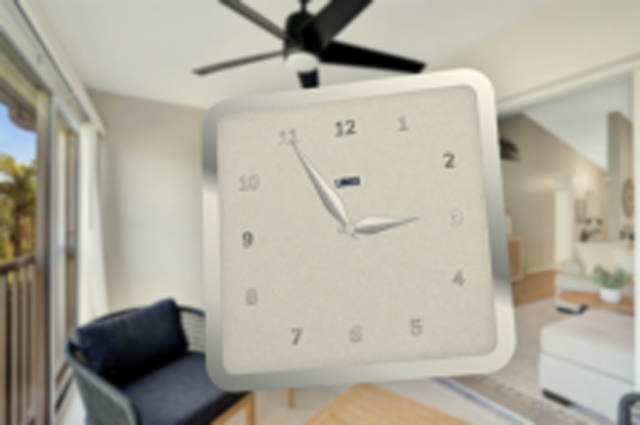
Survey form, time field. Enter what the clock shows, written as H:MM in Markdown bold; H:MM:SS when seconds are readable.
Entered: **2:55**
